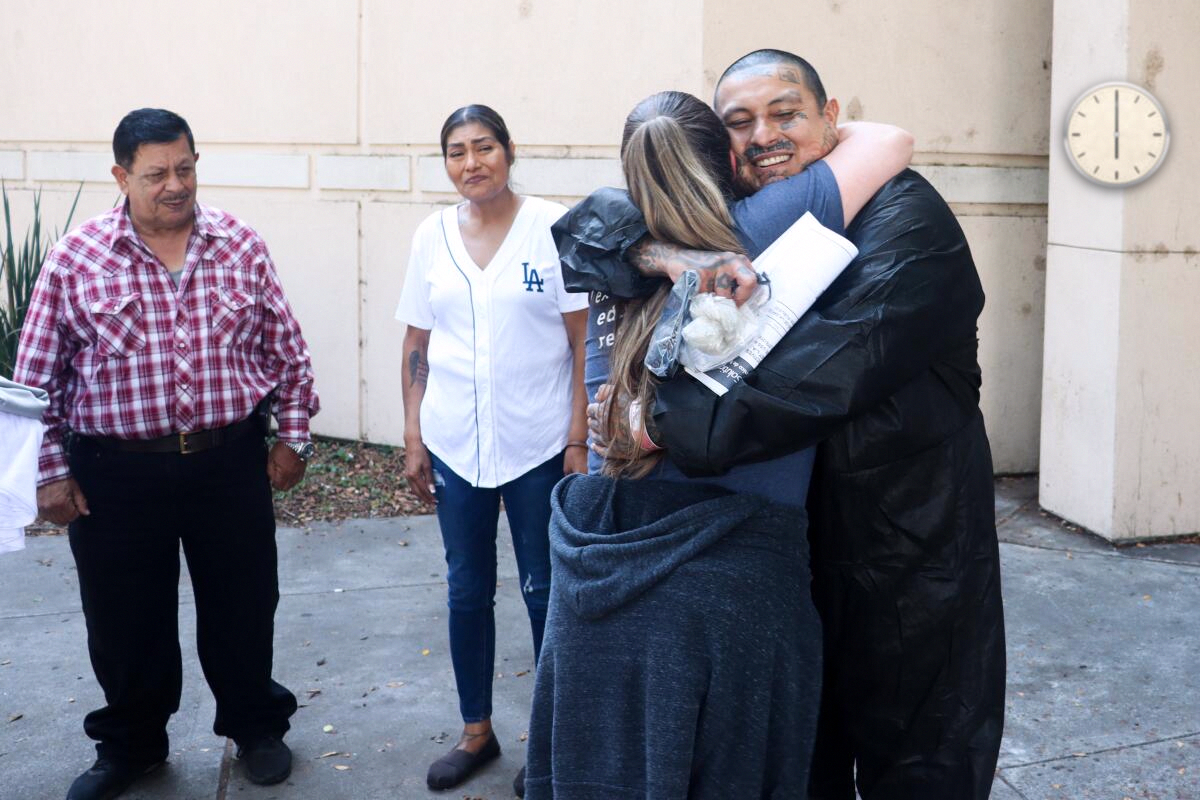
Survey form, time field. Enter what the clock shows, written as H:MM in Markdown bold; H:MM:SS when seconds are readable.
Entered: **6:00**
